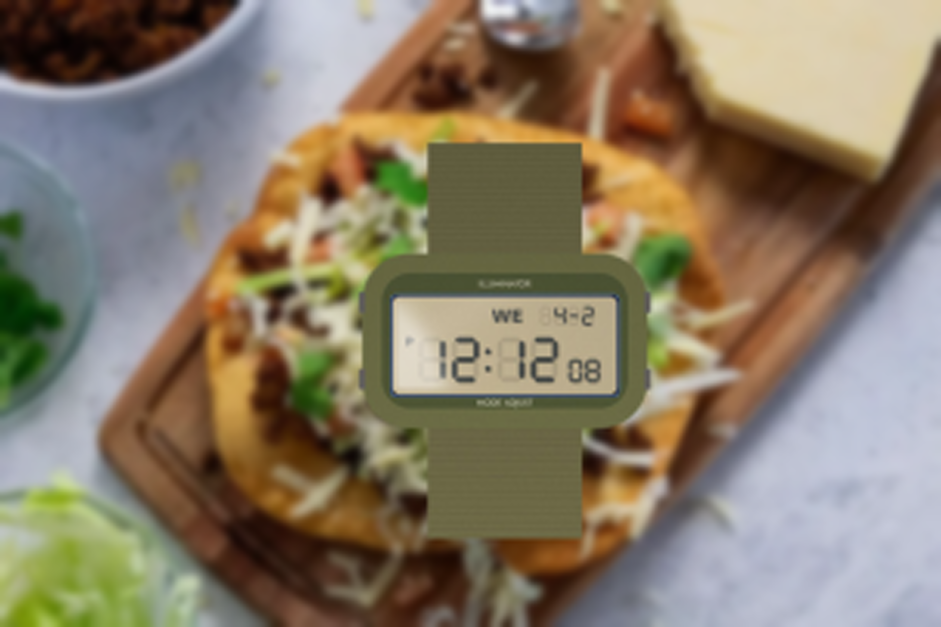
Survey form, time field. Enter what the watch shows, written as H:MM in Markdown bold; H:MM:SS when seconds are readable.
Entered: **12:12:08**
